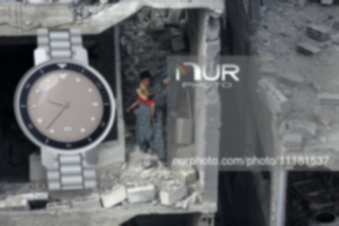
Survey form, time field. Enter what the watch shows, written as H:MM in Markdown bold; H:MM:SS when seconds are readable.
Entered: **9:37**
